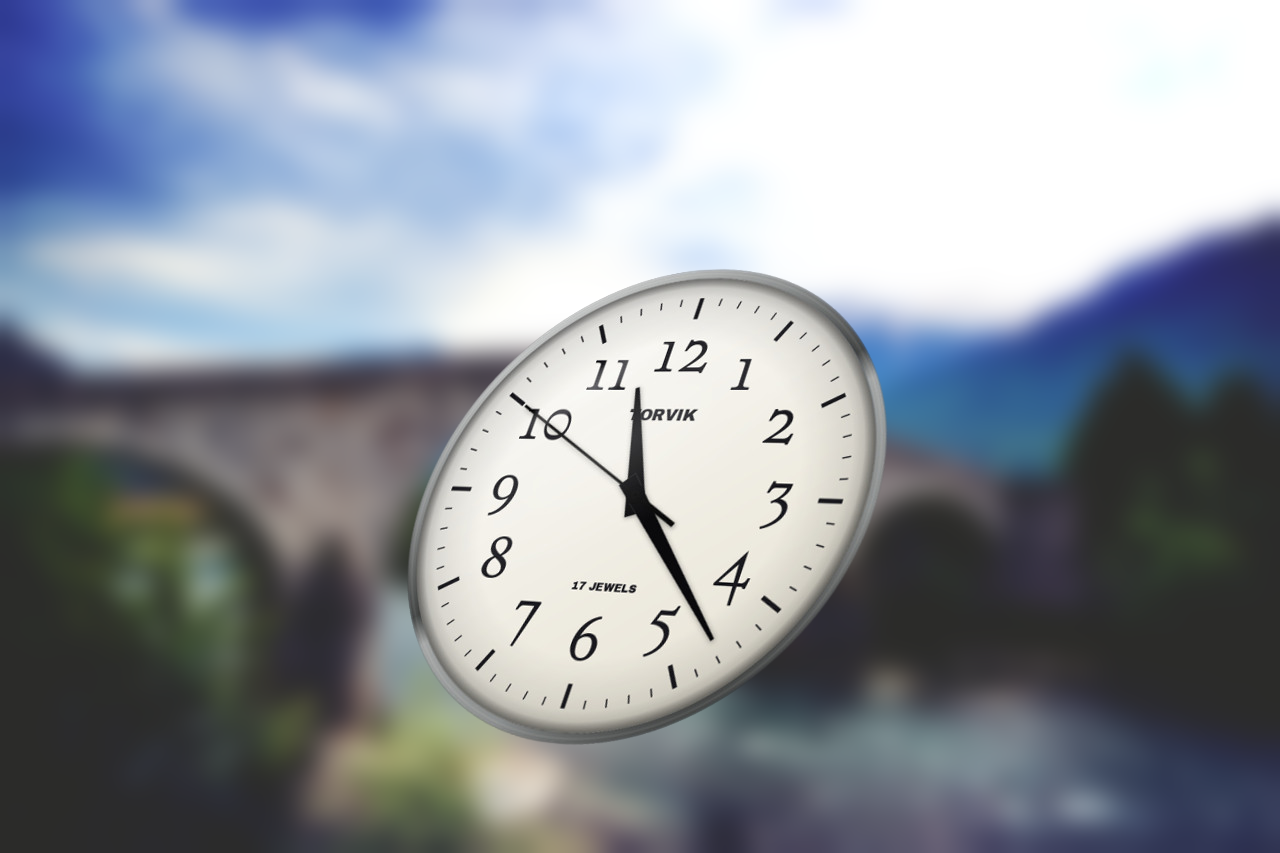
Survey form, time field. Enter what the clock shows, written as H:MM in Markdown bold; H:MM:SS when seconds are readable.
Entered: **11:22:50**
